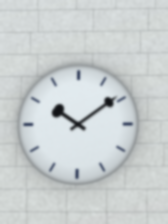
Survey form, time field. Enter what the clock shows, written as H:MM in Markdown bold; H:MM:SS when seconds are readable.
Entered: **10:09**
